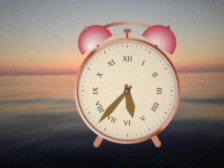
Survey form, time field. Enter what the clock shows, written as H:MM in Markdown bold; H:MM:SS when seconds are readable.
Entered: **5:37**
